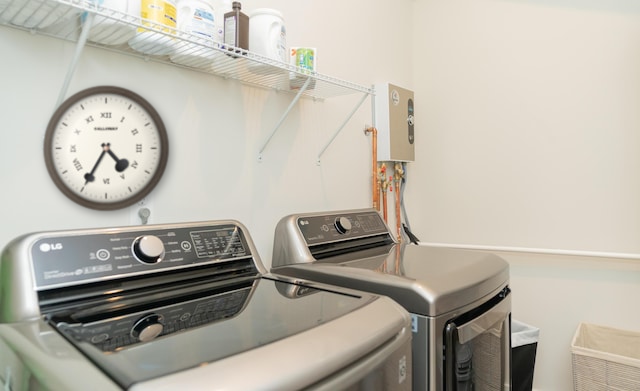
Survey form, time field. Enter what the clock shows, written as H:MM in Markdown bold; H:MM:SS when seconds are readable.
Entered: **4:35**
